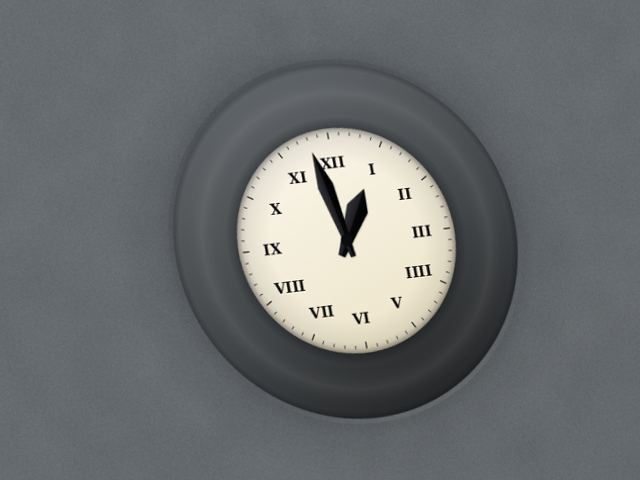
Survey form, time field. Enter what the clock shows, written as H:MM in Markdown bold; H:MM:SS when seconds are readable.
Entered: **12:58**
